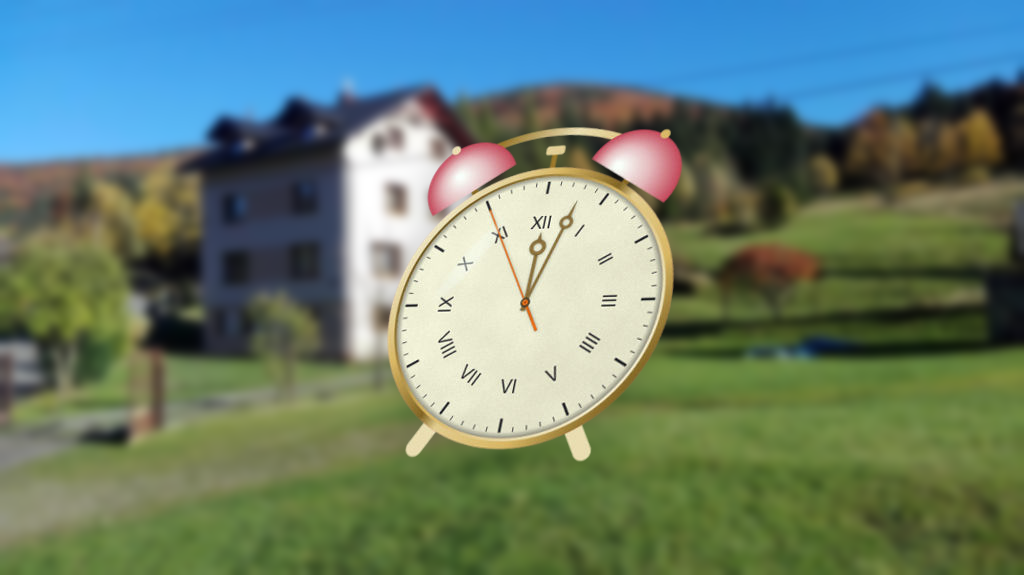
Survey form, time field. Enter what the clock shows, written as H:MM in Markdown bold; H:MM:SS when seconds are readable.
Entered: **12:02:55**
